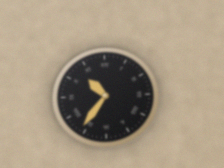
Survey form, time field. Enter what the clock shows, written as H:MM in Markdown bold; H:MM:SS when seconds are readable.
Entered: **10:36**
